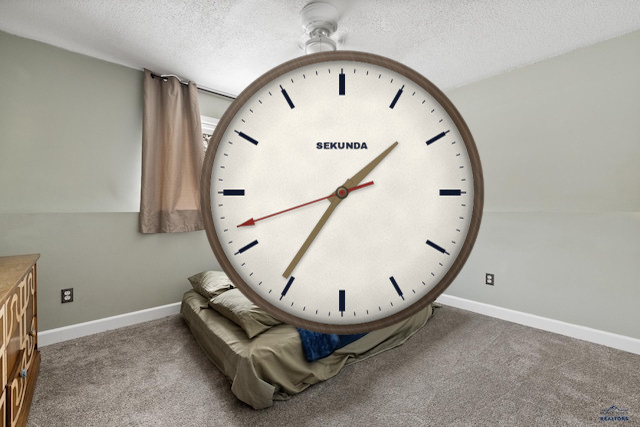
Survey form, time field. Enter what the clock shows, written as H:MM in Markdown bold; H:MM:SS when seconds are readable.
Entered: **1:35:42**
